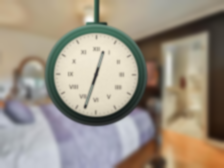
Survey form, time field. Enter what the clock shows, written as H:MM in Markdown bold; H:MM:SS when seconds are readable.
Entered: **12:33**
